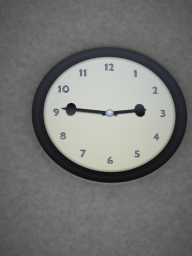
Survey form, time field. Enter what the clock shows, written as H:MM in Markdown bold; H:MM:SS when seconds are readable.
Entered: **2:46**
